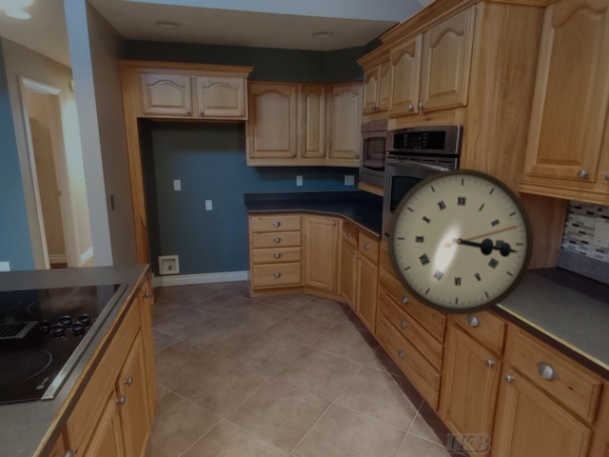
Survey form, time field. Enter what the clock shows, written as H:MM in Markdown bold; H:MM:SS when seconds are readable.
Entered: **3:16:12**
